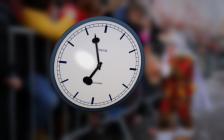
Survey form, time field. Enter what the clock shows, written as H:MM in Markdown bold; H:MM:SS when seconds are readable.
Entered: **6:57**
